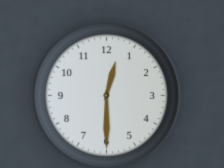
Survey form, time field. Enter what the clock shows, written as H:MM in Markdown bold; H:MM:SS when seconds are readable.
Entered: **12:30**
